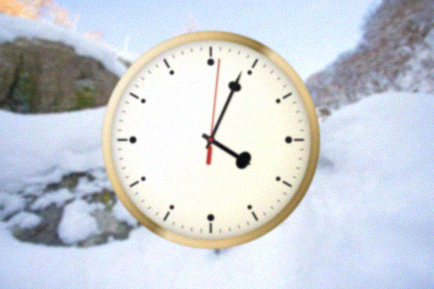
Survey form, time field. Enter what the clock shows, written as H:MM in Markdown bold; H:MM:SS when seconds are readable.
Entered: **4:04:01**
